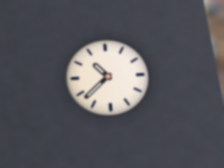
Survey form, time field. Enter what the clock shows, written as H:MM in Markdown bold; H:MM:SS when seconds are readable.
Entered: **10:38**
